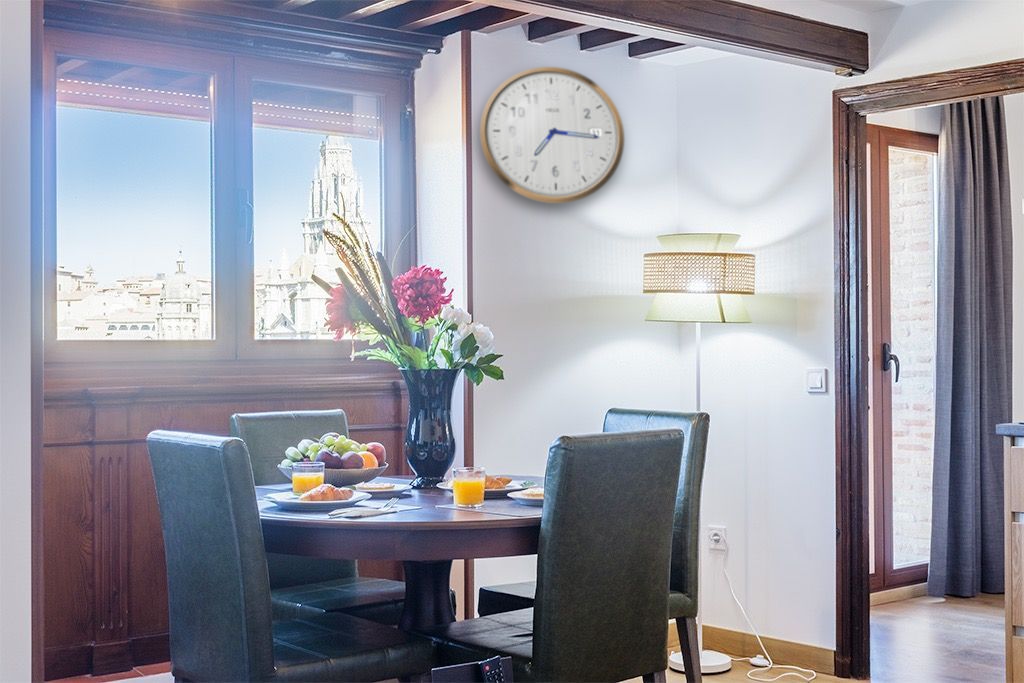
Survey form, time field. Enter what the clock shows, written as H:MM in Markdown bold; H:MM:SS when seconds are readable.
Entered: **7:16**
